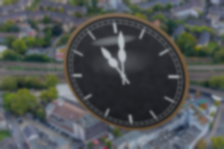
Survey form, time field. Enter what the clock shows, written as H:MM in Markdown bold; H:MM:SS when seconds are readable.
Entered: **11:01**
